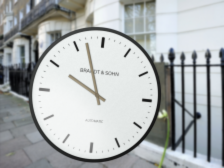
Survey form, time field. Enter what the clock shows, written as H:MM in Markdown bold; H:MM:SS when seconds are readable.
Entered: **9:57**
